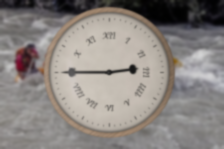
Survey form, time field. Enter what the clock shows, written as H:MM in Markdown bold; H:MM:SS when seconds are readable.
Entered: **2:45**
